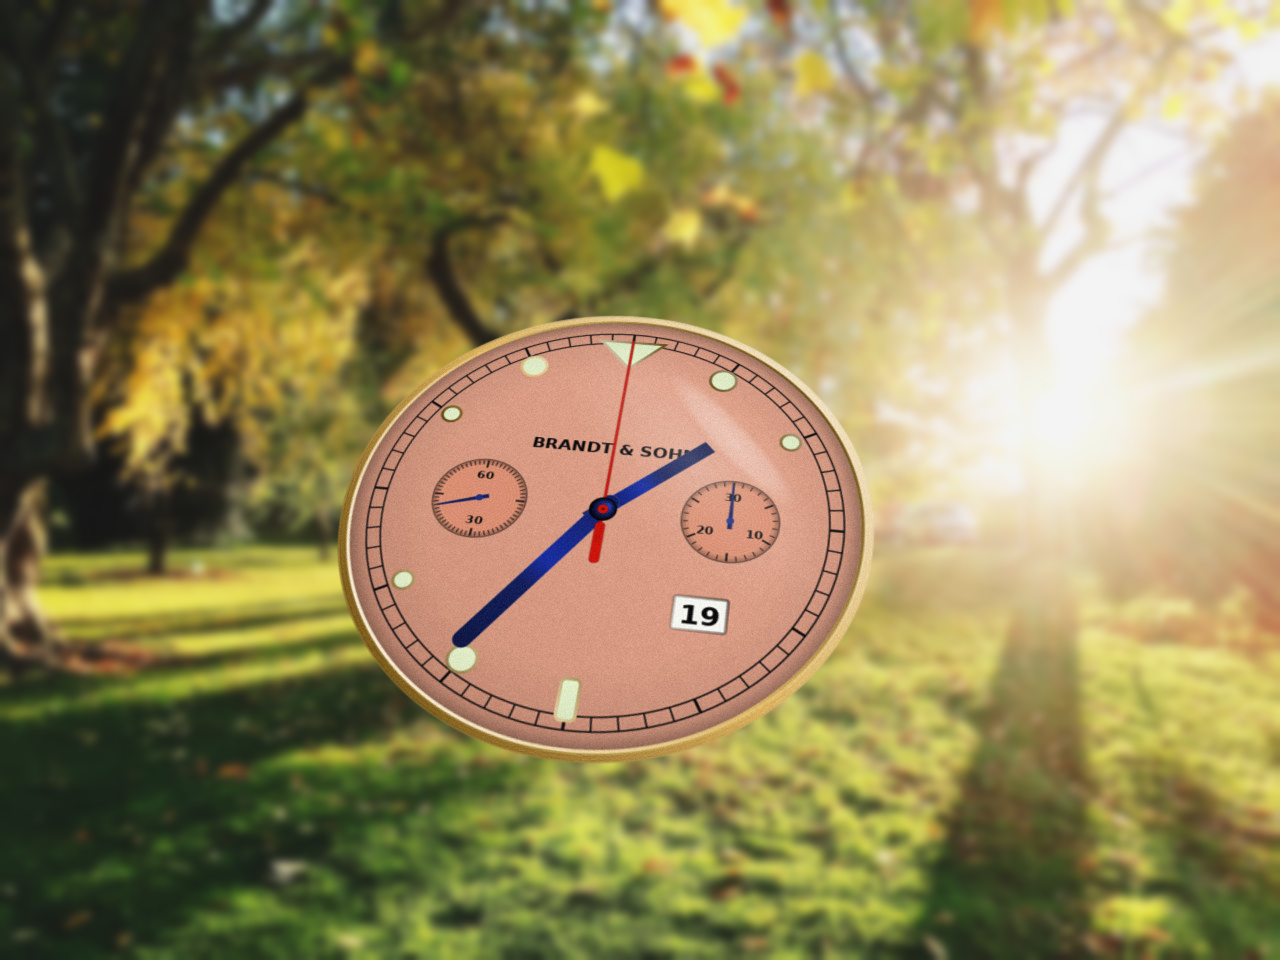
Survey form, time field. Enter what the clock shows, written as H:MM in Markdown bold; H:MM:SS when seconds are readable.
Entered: **1:35:42**
